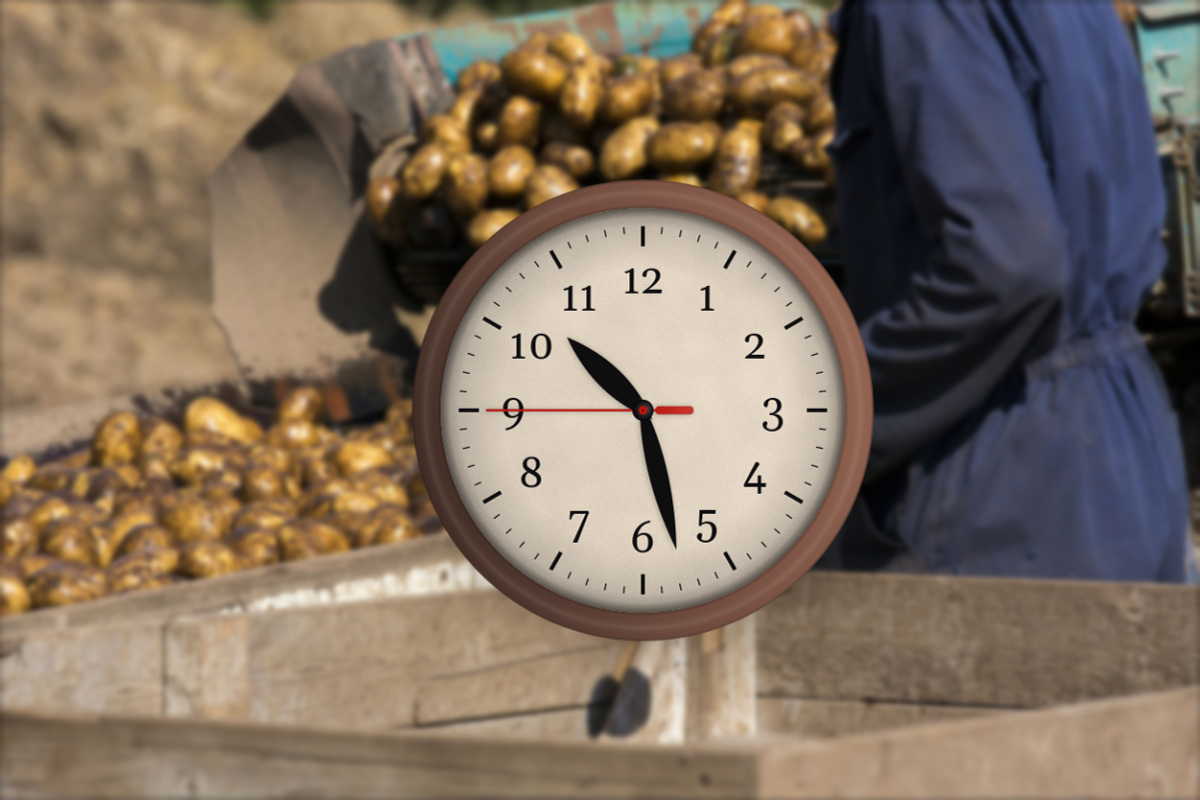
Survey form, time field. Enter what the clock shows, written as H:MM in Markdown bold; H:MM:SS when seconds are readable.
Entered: **10:27:45**
